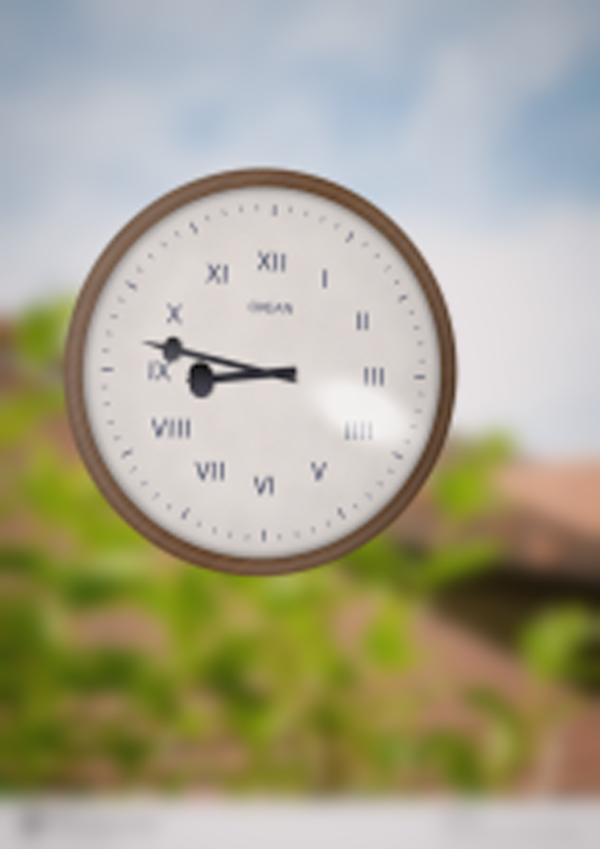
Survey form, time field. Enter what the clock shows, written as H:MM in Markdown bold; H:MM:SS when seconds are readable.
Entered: **8:47**
